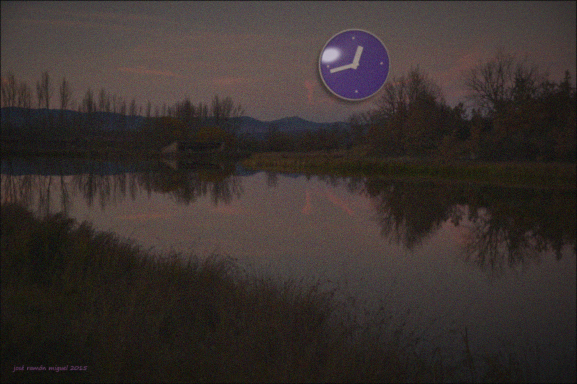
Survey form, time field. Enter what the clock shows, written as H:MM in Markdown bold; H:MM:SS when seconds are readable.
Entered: **12:43**
